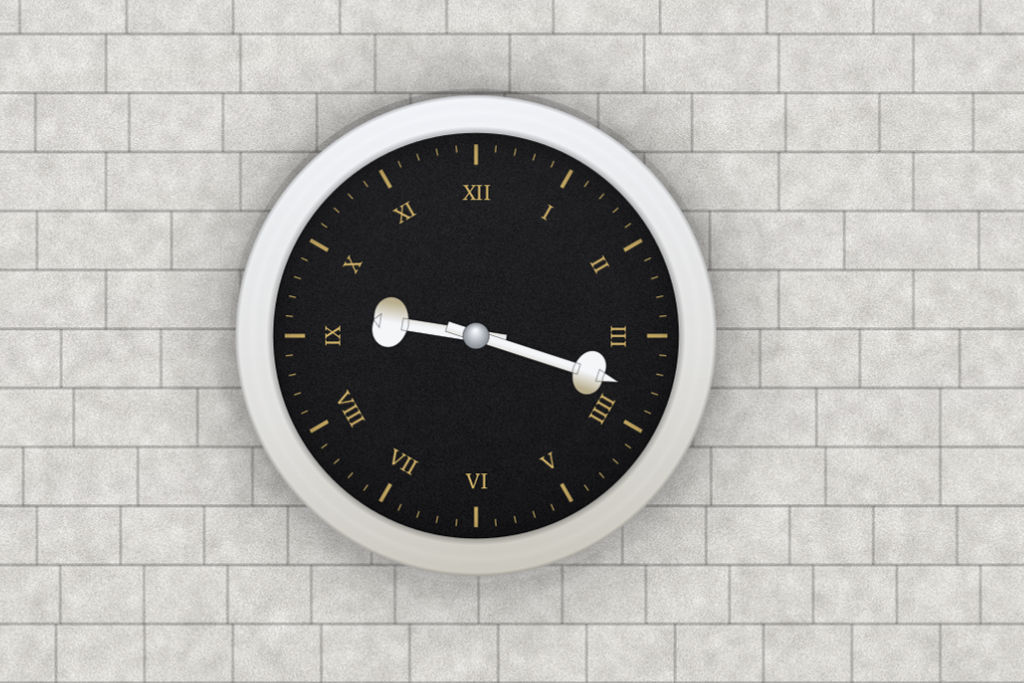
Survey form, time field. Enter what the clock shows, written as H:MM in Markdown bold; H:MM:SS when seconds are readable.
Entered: **9:18**
